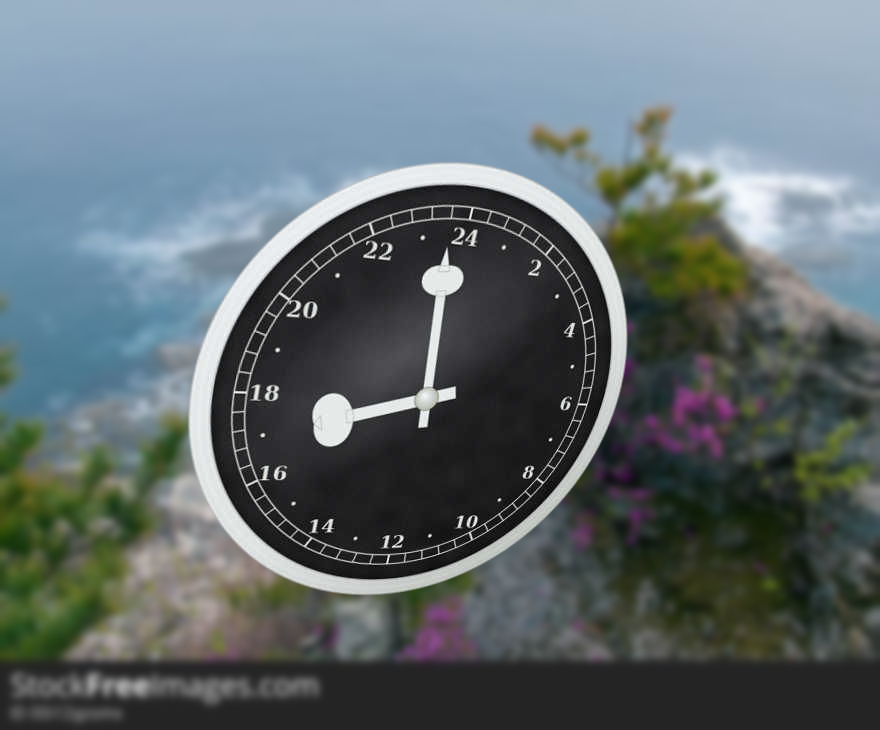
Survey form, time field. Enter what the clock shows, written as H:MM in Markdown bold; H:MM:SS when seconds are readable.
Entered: **16:59**
